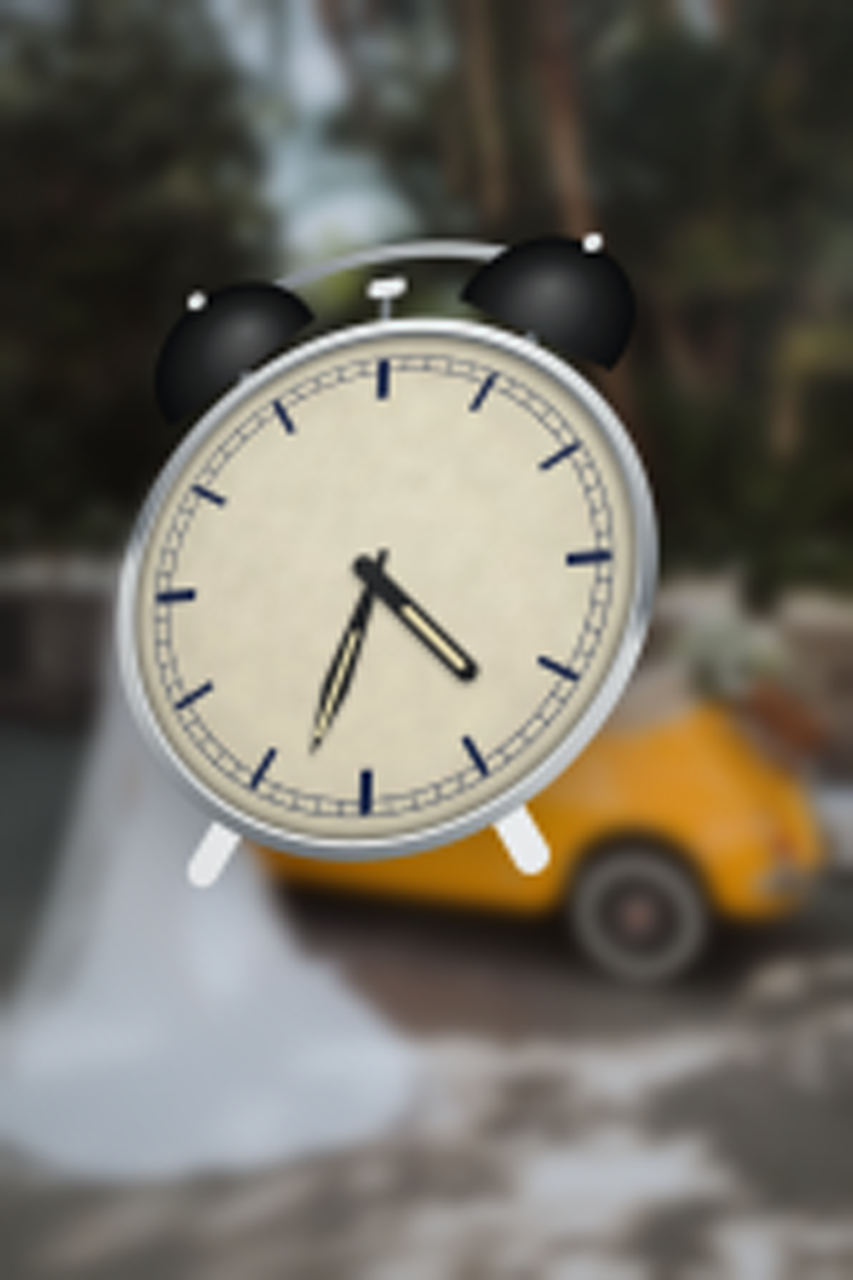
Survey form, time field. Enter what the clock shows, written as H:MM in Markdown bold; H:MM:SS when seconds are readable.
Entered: **4:33**
